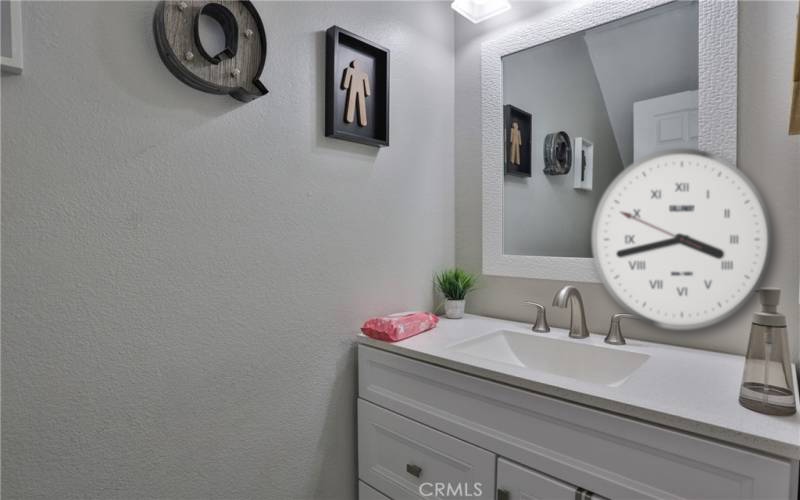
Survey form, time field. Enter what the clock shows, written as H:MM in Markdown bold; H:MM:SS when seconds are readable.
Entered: **3:42:49**
